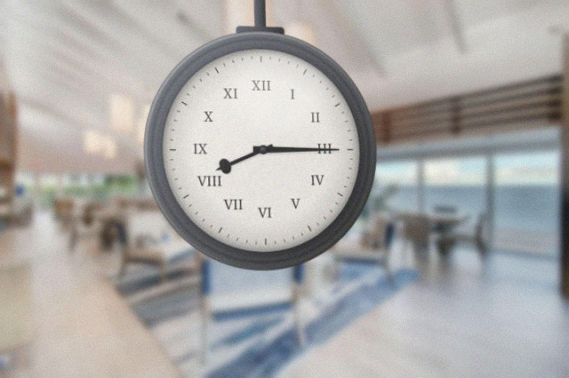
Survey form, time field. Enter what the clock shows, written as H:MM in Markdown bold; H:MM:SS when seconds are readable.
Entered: **8:15**
